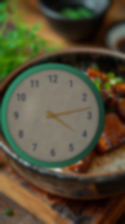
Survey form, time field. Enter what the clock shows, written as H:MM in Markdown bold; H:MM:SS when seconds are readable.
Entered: **4:13**
